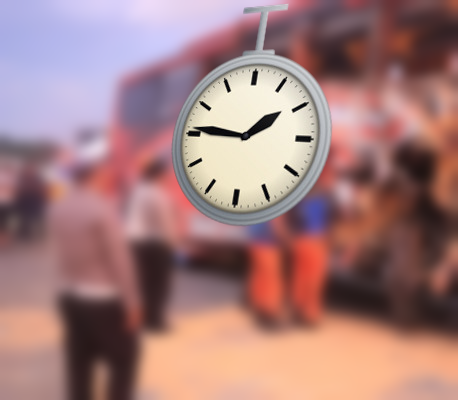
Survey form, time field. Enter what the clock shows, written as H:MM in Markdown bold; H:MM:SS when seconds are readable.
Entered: **1:46**
